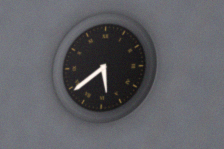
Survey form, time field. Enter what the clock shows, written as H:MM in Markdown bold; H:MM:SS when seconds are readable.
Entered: **5:39**
